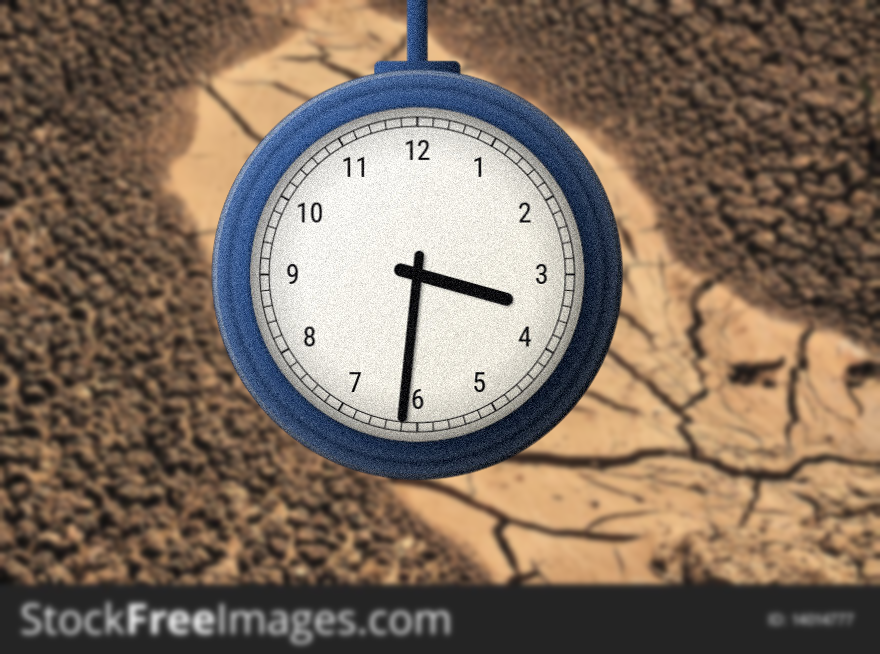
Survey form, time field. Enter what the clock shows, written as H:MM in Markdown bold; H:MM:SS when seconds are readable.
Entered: **3:31**
